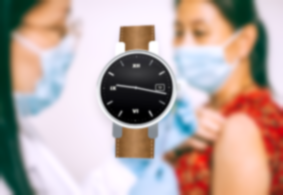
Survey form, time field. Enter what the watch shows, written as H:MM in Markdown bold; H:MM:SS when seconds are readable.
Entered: **9:17**
